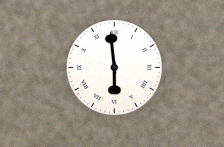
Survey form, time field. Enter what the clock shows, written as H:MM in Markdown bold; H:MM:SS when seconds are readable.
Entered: **5:59**
